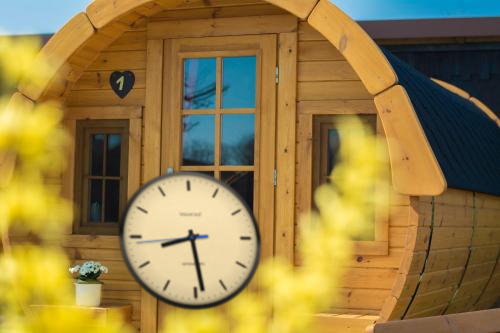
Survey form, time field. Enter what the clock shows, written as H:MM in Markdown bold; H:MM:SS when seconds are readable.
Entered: **8:28:44**
